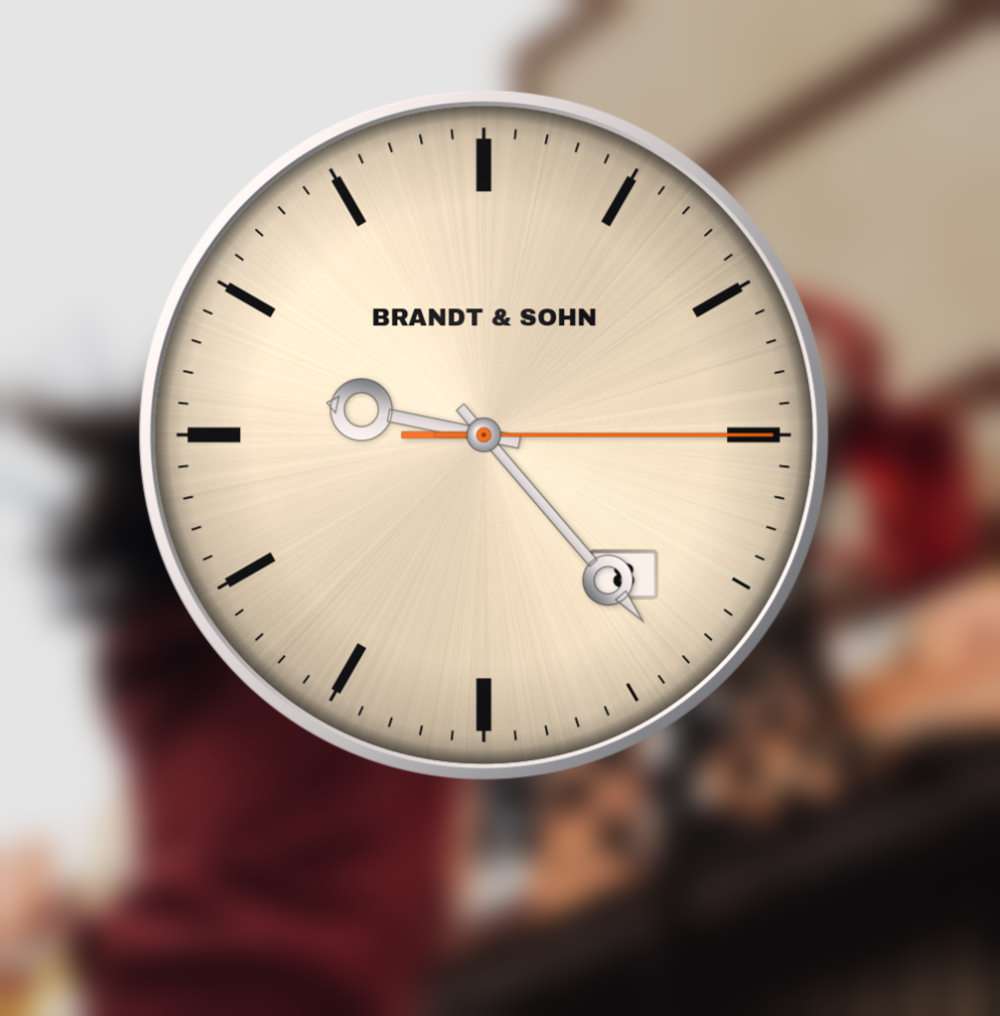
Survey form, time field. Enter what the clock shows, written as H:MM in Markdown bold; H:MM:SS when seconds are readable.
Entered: **9:23:15**
